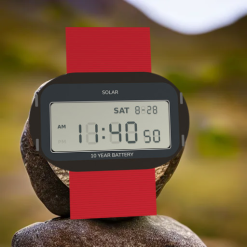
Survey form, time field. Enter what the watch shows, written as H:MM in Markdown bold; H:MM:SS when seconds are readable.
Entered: **11:40:50**
